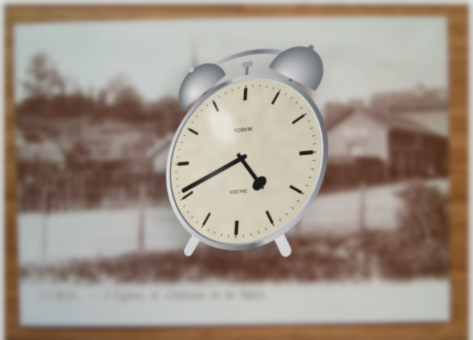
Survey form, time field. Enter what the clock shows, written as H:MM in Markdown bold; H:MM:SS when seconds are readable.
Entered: **4:41**
